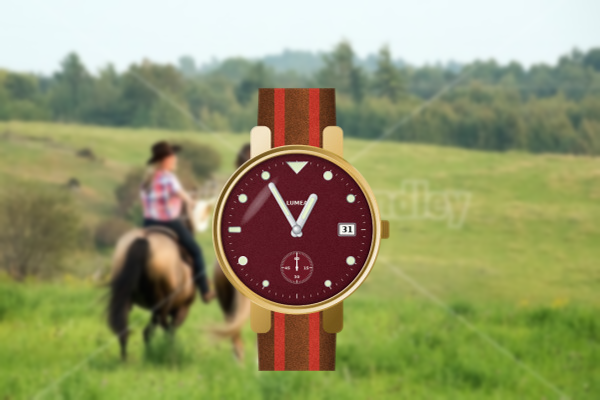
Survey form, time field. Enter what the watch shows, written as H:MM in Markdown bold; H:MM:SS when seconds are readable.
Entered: **12:55**
